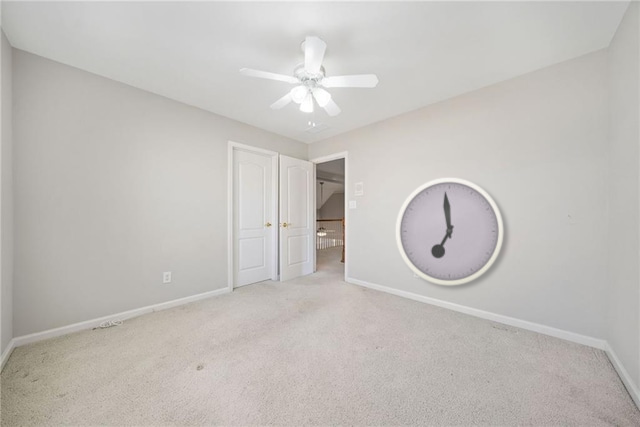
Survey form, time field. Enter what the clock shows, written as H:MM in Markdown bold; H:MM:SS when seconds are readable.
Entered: **6:59**
